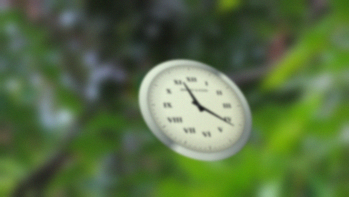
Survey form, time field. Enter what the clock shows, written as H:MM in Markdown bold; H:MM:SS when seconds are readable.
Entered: **11:21**
